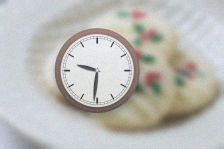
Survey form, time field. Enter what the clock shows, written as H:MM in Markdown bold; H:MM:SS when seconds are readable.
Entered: **9:31**
